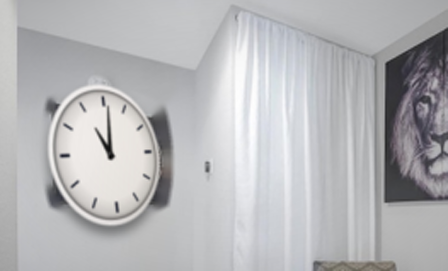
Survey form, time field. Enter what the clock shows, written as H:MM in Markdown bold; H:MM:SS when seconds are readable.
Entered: **11:01**
